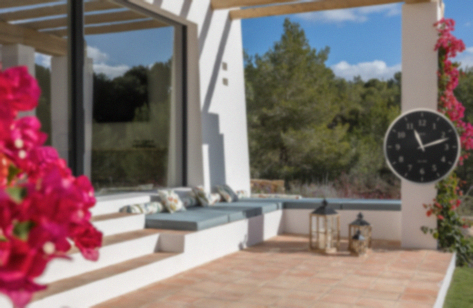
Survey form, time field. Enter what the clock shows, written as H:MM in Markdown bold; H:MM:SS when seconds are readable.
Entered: **11:12**
